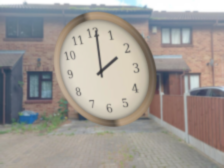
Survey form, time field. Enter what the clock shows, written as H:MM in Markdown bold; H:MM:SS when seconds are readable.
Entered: **2:01**
